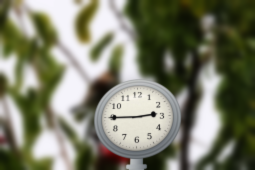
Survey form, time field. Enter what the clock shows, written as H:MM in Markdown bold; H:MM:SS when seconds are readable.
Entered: **2:45**
